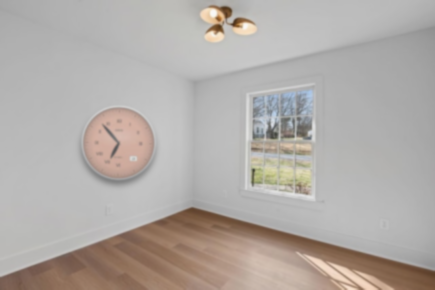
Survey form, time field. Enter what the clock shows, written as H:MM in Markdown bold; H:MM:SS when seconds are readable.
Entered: **6:53**
